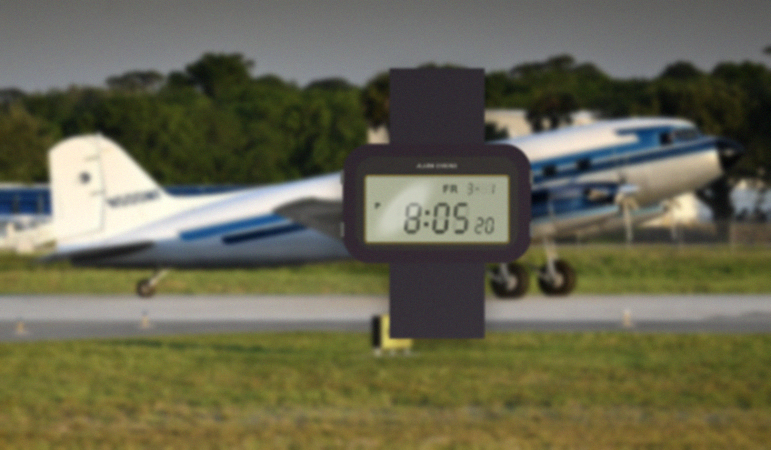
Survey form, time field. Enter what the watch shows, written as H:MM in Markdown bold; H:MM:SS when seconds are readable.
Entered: **8:05:20**
